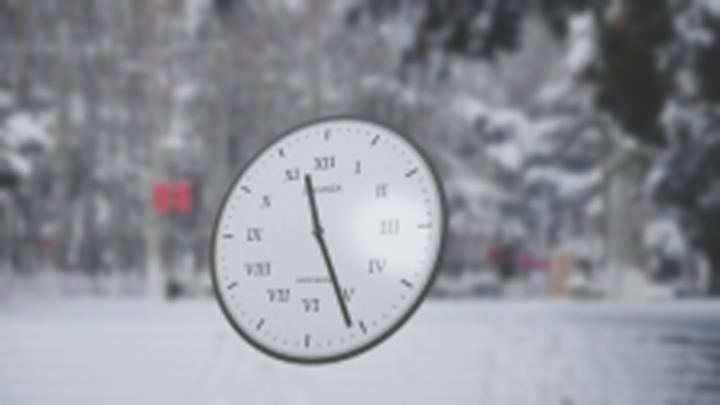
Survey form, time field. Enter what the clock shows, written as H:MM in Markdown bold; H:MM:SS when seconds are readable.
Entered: **11:26**
